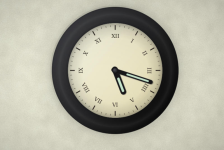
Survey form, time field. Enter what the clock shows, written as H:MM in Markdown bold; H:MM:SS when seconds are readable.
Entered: **5:18**
